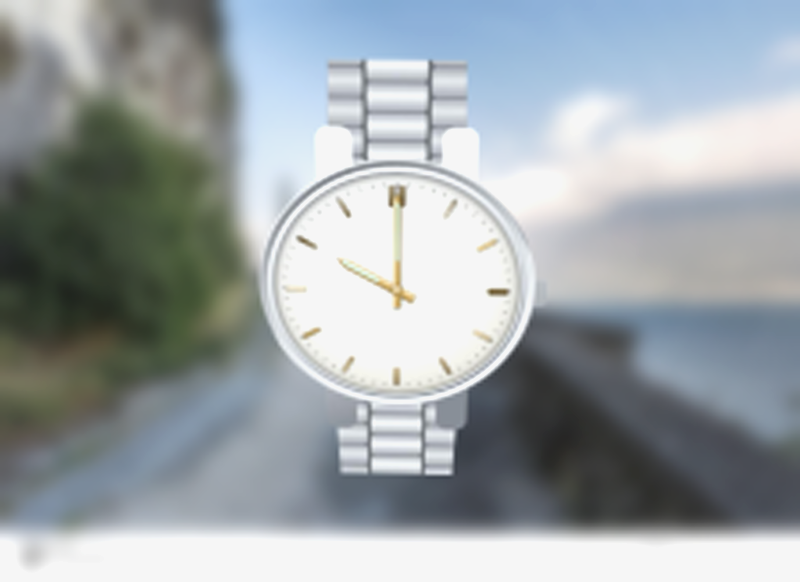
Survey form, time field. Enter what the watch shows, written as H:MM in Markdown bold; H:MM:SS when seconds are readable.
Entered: **10:00**
